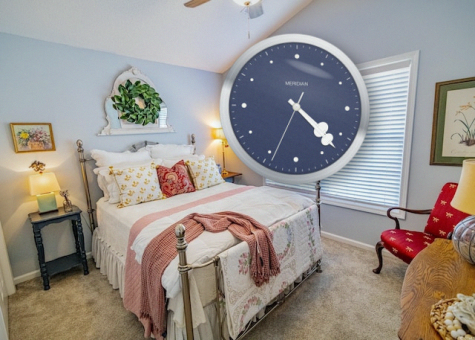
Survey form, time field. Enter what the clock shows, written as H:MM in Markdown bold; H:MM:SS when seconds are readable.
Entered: **4:22:34**
